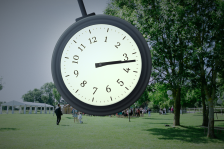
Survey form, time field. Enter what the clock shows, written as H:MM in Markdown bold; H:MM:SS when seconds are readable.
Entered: **3:17**
